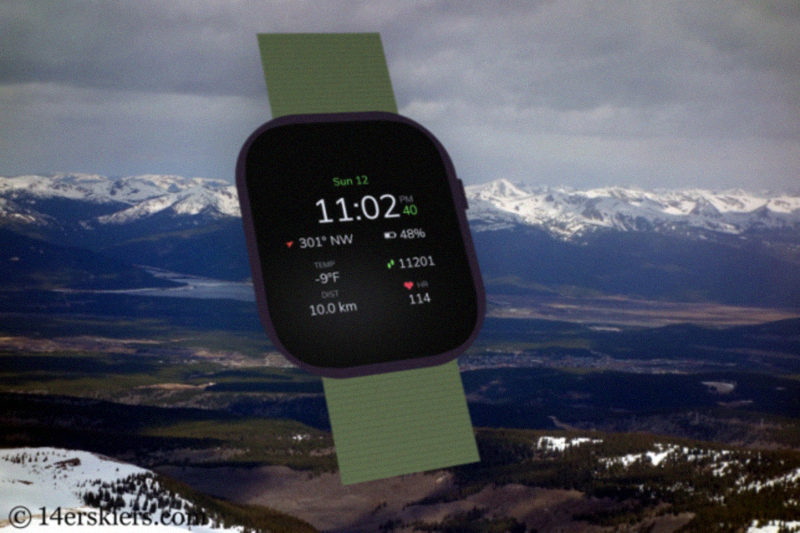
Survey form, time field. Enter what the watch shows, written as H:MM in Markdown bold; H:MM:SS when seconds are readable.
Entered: **11:02:40**
